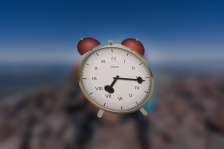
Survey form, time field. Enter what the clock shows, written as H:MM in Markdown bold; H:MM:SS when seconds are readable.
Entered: **7:16**
